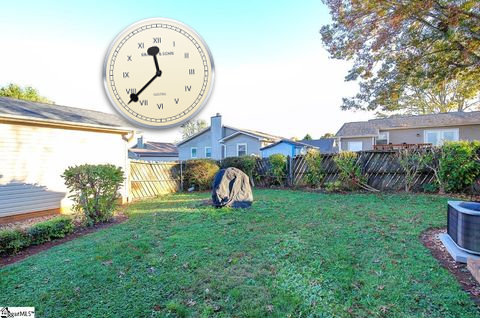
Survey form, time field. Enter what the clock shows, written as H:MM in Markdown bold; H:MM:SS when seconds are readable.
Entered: **11:38**
